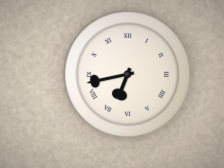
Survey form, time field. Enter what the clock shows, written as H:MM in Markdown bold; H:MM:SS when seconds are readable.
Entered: **6:43**
